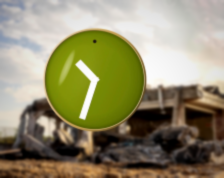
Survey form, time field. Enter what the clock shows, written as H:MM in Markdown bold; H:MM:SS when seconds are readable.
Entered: **10:33**
